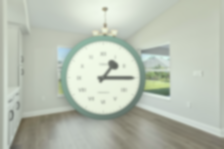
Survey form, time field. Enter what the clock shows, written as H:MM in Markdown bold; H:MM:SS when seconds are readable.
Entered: **1:15**
